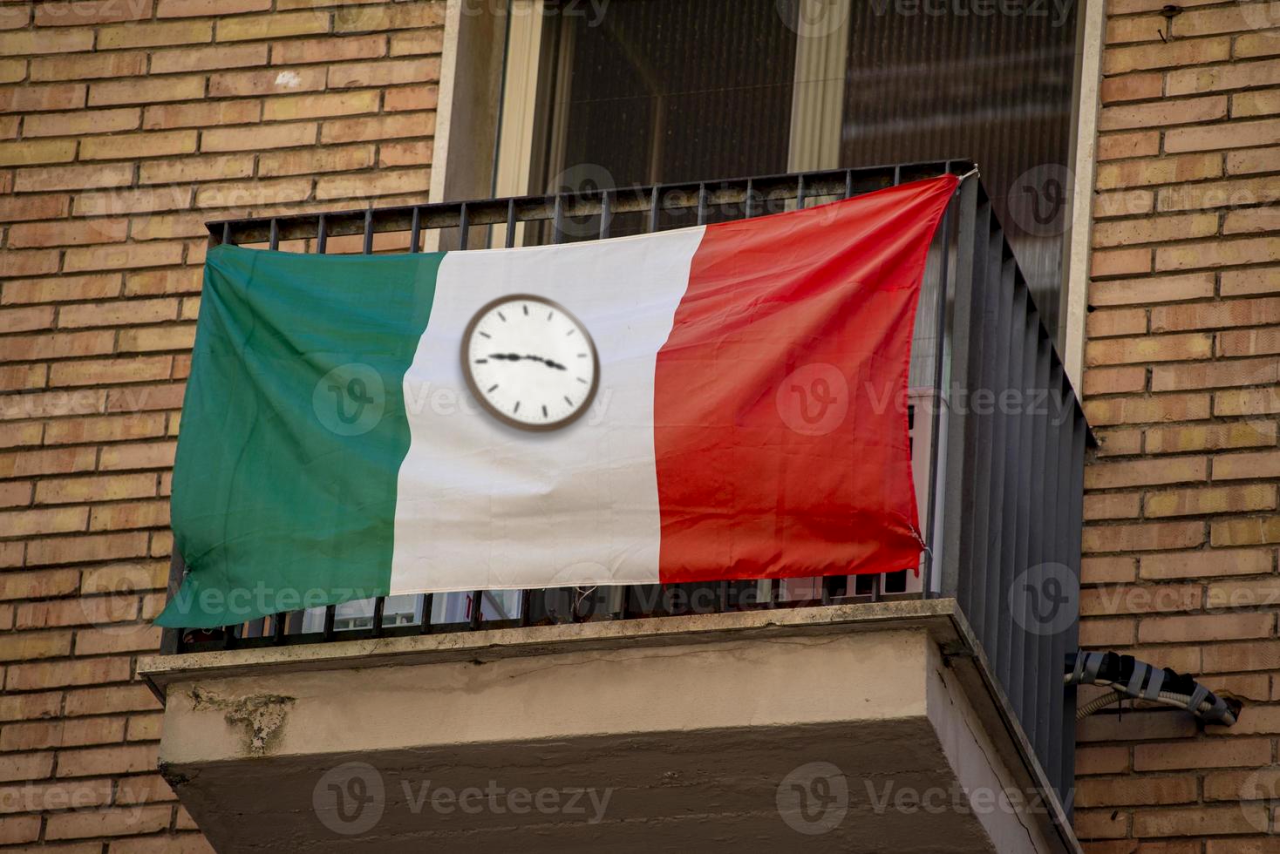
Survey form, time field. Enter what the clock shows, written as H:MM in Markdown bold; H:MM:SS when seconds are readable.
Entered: **3:46**
